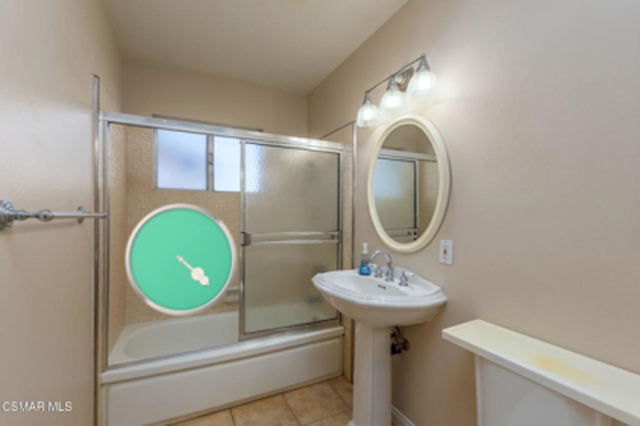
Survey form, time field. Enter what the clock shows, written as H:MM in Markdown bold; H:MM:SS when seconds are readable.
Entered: **4:22**
